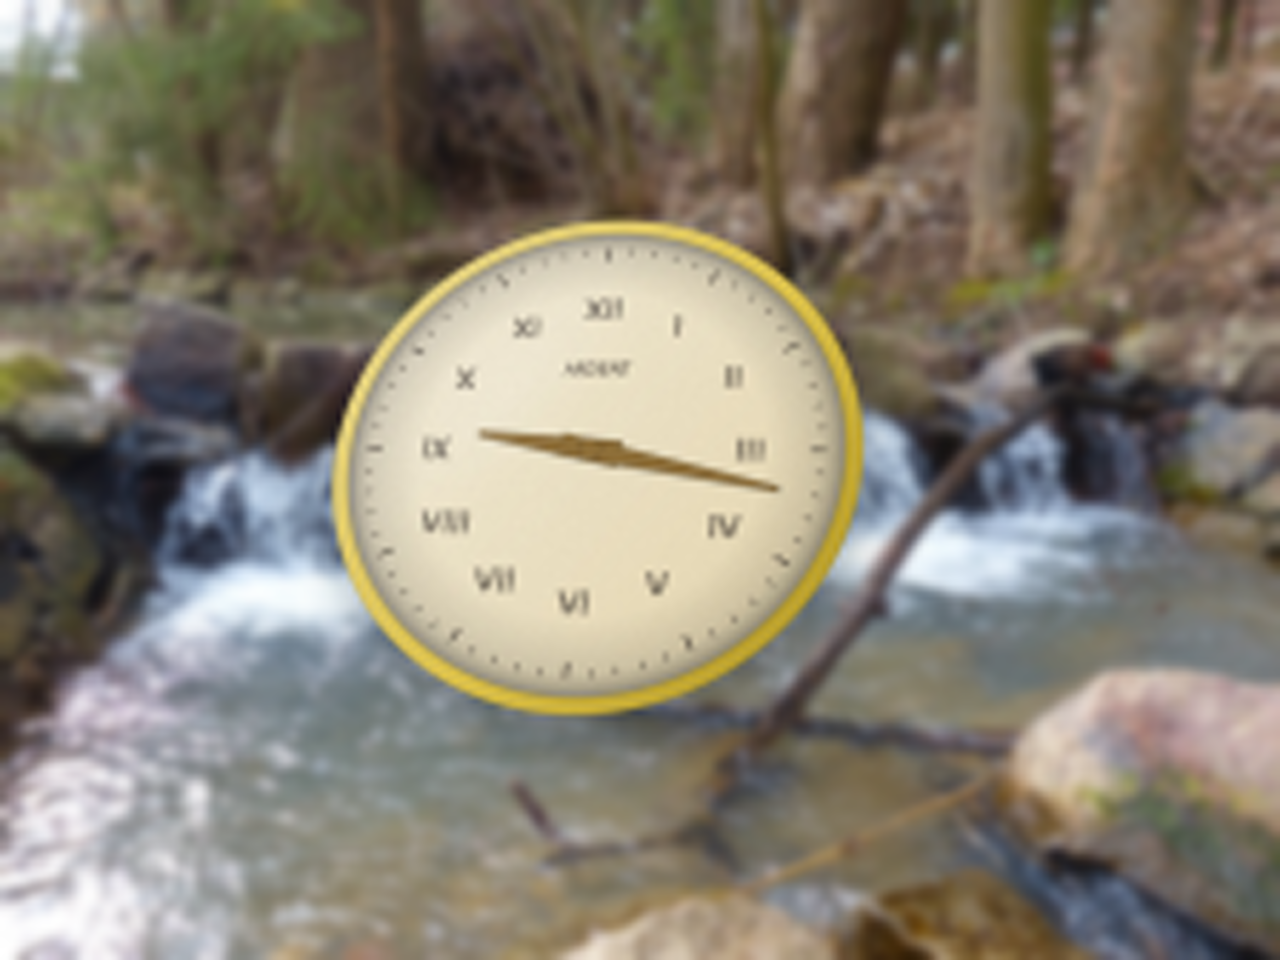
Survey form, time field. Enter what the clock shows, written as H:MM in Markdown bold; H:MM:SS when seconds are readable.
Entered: **9:17**
